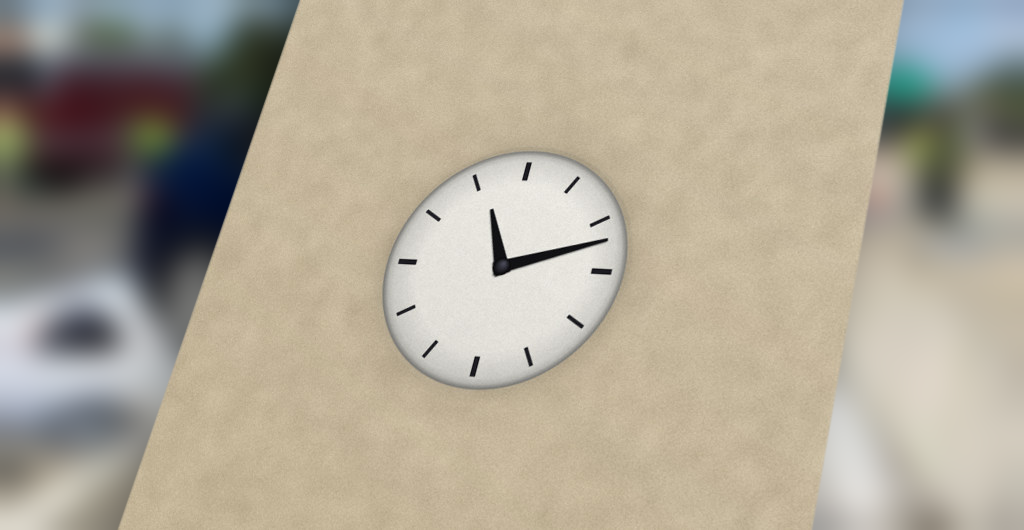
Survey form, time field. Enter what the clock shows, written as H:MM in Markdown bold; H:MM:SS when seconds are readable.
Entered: **11:12**
